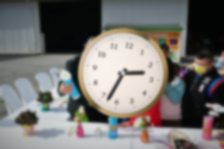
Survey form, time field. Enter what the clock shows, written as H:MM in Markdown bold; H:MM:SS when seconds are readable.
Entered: **2:33**
